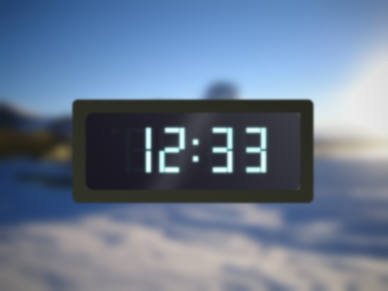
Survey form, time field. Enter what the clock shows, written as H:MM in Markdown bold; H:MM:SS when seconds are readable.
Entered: **12:33**
